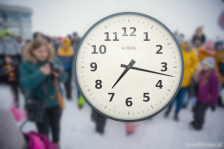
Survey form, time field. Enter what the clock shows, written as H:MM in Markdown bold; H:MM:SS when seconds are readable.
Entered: **7:17**
